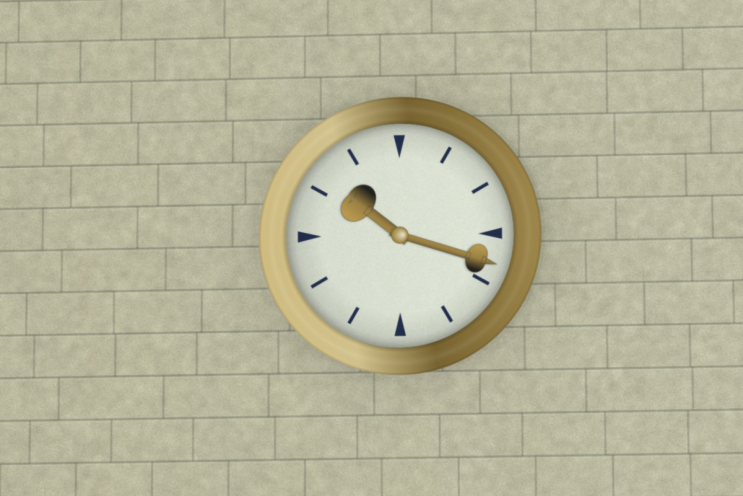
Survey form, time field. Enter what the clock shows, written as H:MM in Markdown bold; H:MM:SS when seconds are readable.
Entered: **10:18**
